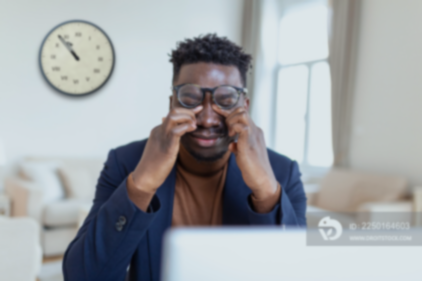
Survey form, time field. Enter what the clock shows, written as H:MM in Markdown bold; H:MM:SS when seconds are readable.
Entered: **10:53**
